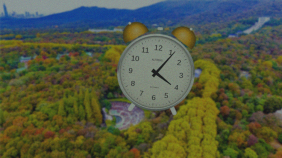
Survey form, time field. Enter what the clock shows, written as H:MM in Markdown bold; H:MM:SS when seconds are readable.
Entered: **4:06**
